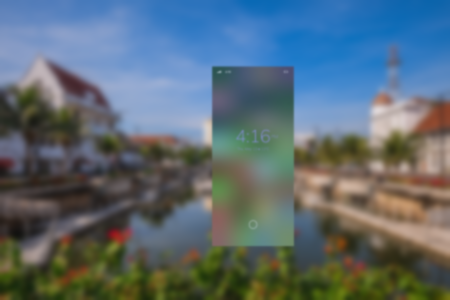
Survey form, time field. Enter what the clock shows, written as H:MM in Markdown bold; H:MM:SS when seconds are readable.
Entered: **4:16**
